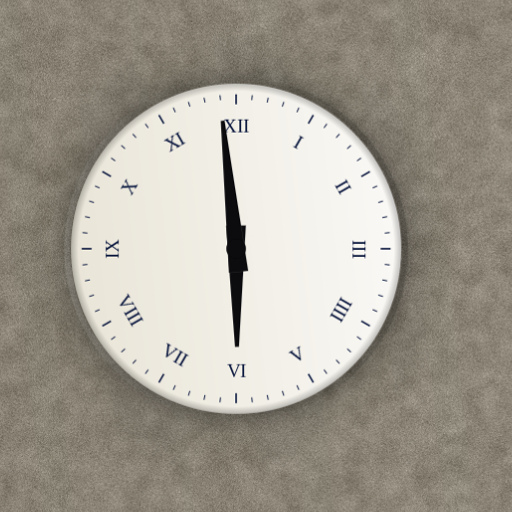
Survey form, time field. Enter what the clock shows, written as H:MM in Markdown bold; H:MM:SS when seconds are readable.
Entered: **5:59**
